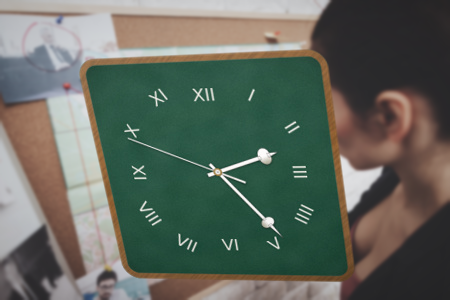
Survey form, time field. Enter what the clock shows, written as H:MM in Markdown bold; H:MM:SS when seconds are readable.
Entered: **2:23:49**
